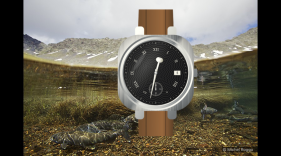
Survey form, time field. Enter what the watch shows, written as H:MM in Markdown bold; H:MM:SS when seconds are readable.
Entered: **12:32**
